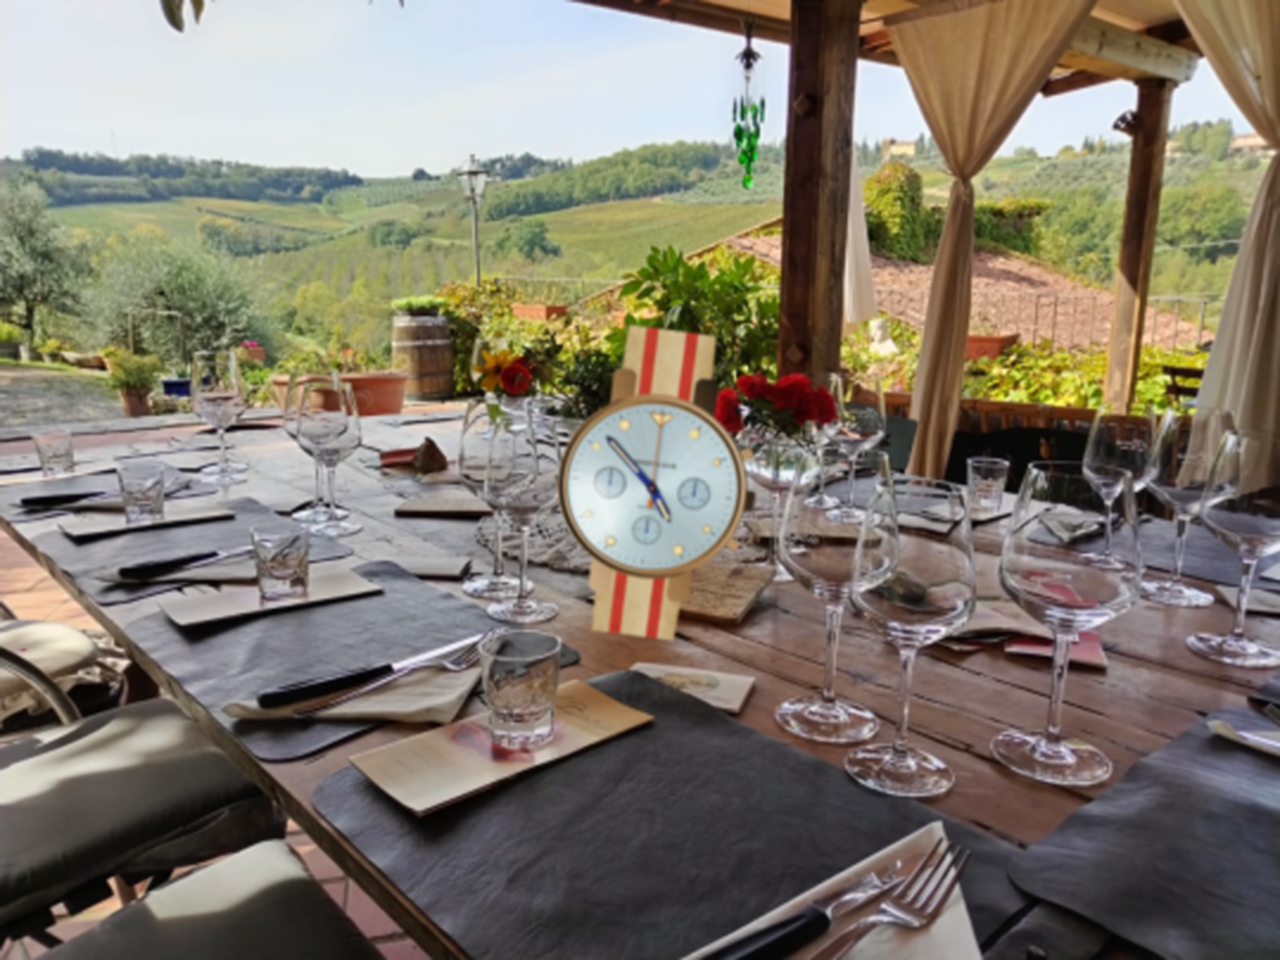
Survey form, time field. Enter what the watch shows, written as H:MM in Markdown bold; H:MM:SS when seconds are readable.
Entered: **4:52**
